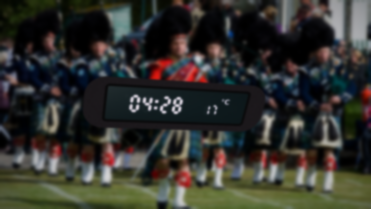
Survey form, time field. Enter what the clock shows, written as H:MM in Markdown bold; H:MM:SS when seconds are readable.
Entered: **4:28**
